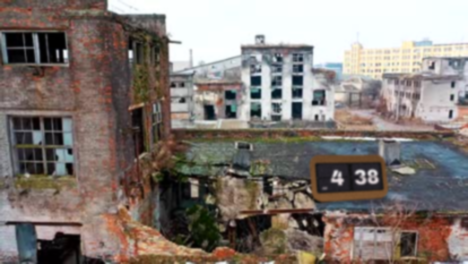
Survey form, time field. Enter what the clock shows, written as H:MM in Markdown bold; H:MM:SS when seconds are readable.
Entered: **4:38**
